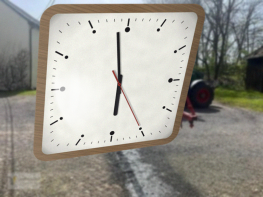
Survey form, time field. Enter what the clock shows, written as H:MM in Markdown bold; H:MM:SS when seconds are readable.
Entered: **5:58:25**
